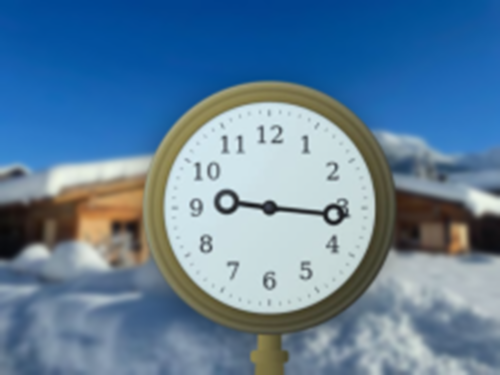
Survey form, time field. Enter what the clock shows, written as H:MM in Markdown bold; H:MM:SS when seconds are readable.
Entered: **9:16**
